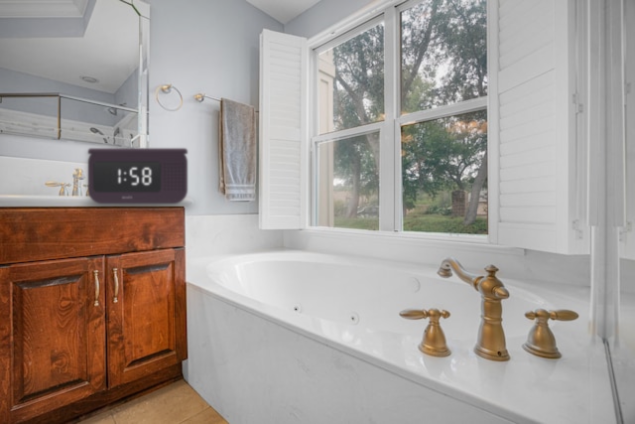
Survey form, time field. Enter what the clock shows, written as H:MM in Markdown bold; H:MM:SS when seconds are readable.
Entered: **1:58**
